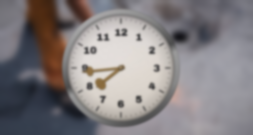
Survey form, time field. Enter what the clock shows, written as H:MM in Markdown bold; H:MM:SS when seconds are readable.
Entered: **7:44**
